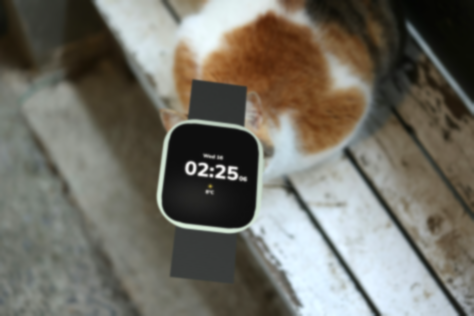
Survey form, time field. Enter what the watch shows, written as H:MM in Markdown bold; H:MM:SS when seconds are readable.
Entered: **2:25**
